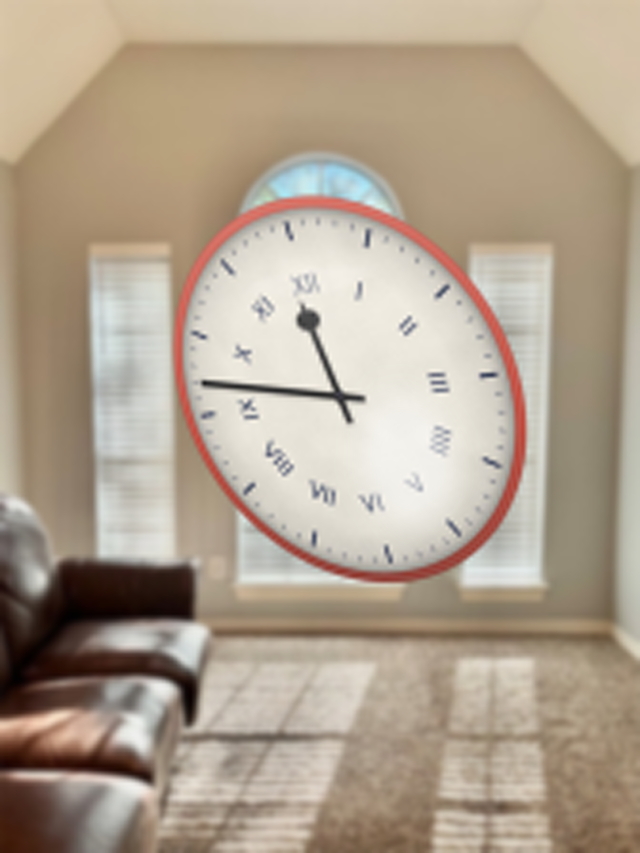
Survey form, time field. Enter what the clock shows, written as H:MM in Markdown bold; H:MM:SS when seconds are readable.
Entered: **11:47**
